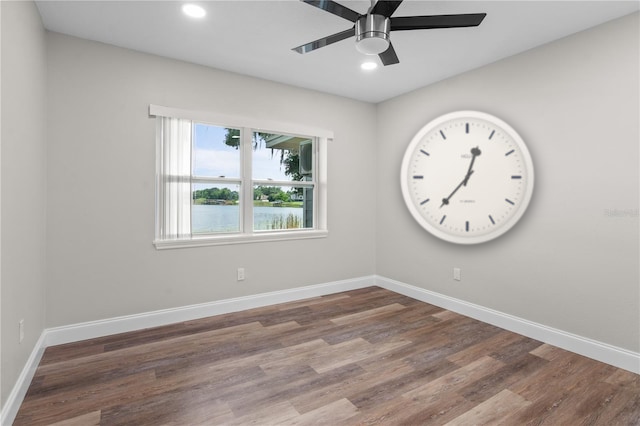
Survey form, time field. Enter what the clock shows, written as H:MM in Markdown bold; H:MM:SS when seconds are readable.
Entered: **12:37**
